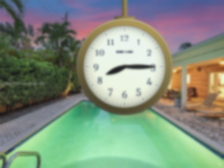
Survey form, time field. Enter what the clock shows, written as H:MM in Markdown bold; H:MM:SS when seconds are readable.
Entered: **8:15**
